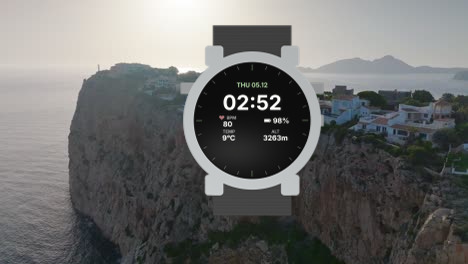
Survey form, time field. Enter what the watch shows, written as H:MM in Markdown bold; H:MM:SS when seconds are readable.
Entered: **2:52**
